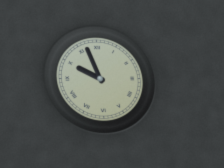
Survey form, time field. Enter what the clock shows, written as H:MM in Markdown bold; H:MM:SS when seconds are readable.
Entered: **9:57**
